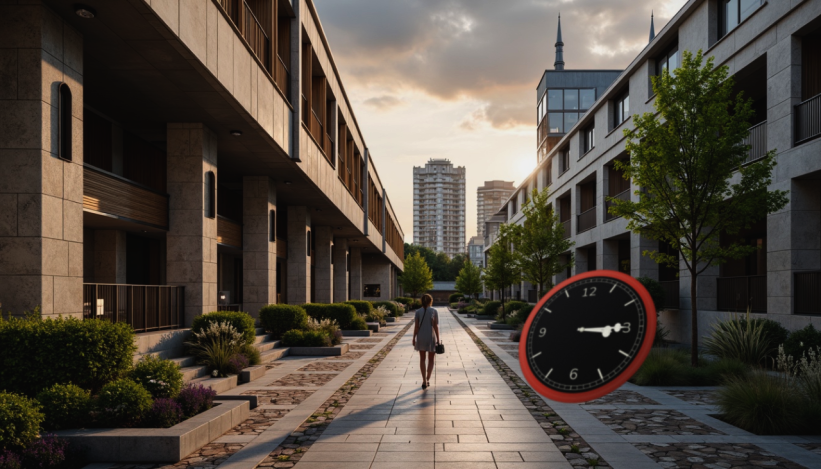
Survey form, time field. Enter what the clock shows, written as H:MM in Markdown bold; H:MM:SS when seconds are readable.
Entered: **3:15**
